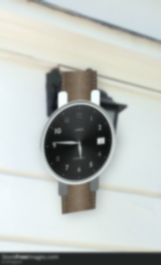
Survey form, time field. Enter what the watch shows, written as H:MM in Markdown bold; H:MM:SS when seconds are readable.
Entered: **5:46**
